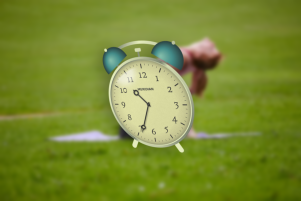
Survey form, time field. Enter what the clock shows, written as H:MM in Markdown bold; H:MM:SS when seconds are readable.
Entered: **10:34**
